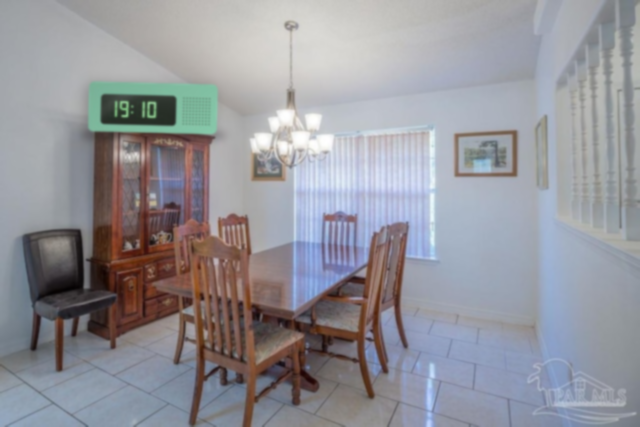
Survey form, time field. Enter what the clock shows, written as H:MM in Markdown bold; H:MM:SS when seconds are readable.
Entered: **19:10**
